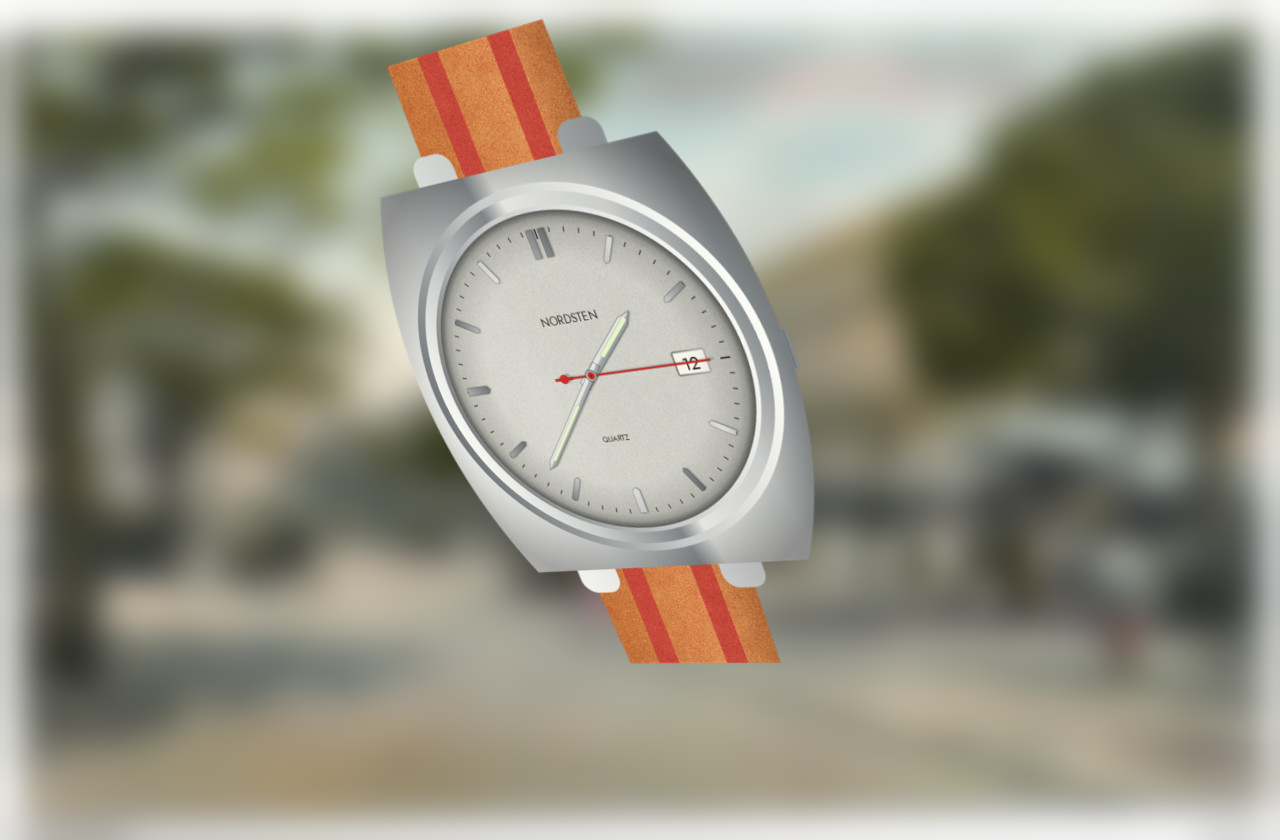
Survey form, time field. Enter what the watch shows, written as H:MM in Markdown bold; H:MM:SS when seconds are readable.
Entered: **1:37:15**
